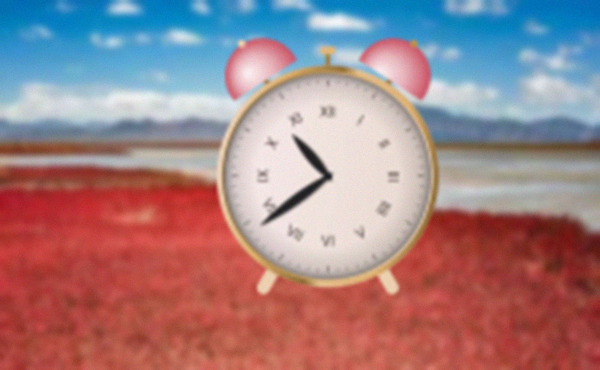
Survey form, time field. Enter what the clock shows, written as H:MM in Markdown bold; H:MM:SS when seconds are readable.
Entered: **10:39**
